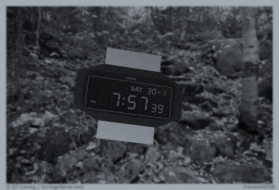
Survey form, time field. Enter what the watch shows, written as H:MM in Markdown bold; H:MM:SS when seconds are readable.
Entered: **7:57:39**
